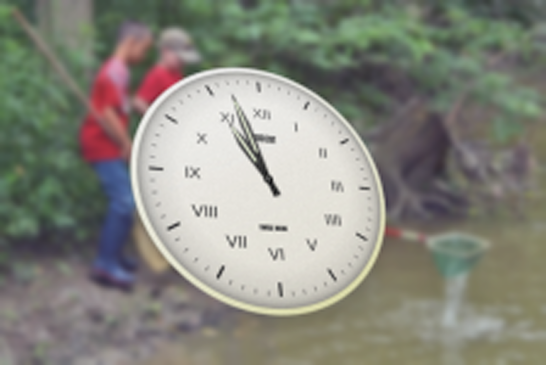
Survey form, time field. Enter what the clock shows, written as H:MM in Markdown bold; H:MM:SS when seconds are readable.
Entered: **10:57**
